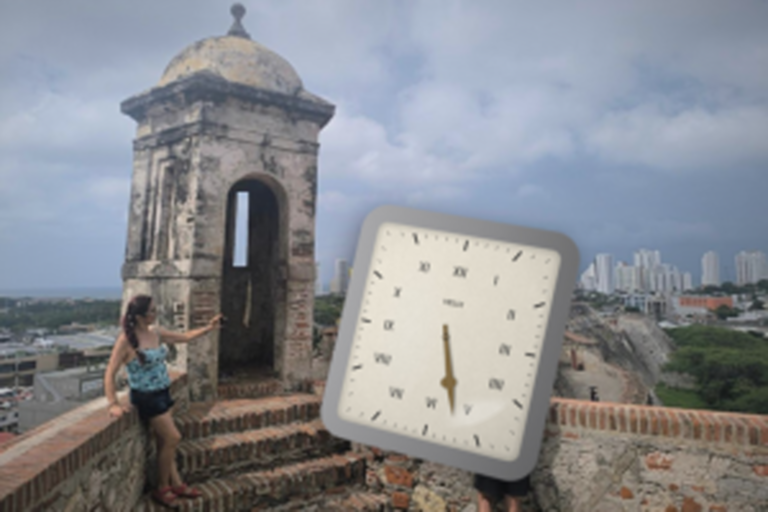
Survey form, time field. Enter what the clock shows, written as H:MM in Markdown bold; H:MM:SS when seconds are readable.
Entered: **5:27**
